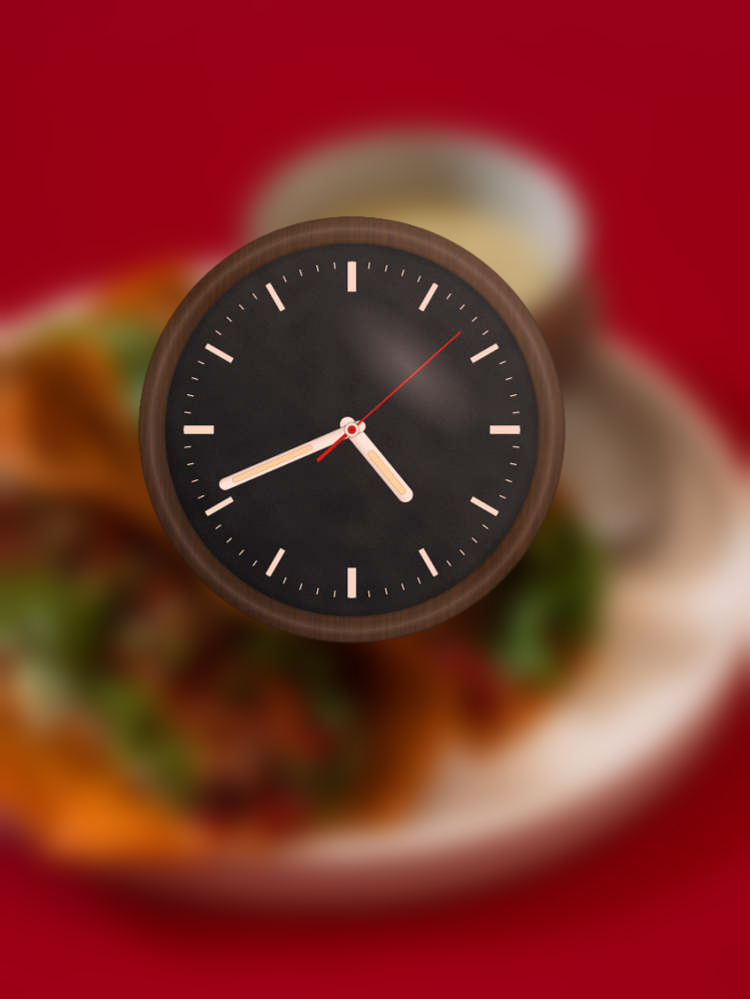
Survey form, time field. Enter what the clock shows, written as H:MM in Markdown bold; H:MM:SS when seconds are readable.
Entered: **4:41:08**
